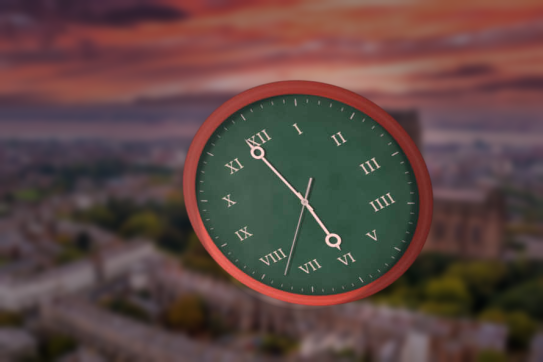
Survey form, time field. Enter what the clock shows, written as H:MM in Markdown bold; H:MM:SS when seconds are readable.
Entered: **5:58:38**
